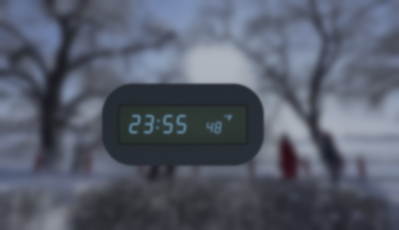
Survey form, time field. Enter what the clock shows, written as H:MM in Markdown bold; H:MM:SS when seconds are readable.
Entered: **23:55**
